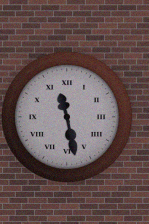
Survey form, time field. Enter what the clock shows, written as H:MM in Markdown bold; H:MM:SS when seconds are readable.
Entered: **11:28**
